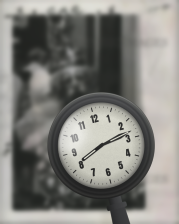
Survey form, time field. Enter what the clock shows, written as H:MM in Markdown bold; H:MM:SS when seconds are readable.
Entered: **8:13**
